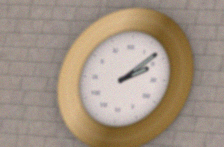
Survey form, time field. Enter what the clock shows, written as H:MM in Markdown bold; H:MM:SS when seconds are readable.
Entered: **2:08**
